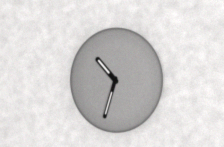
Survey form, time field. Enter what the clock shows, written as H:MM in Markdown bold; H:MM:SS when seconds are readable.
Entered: **10:33**
